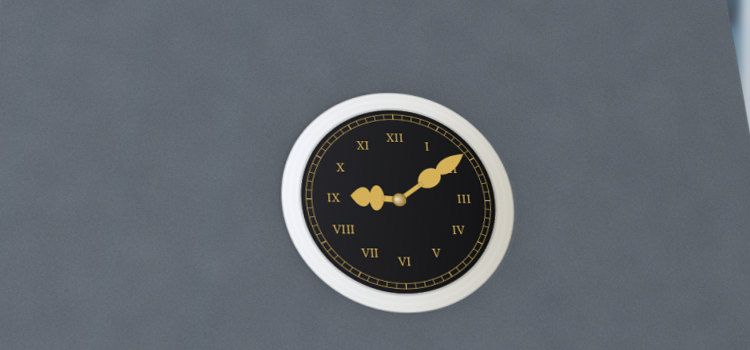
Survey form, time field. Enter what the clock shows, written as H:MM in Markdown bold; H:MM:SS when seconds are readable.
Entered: **9:09**
